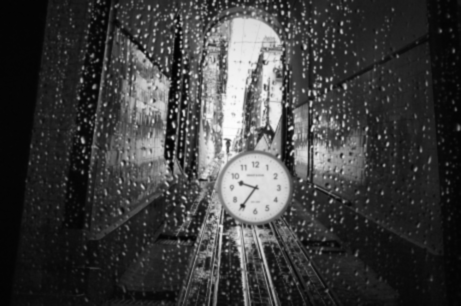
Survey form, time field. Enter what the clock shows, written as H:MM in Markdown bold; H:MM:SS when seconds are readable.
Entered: **9:36**
